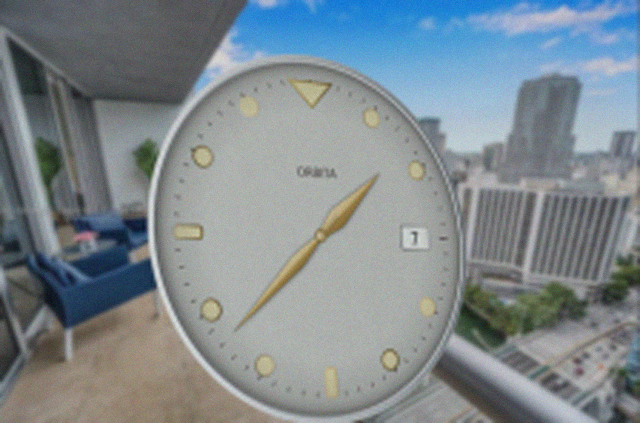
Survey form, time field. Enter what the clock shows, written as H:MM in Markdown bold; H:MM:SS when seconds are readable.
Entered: **1:38**
